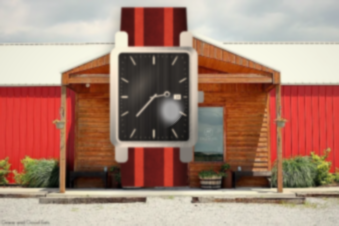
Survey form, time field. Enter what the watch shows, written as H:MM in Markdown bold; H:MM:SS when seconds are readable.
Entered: **2:37**
